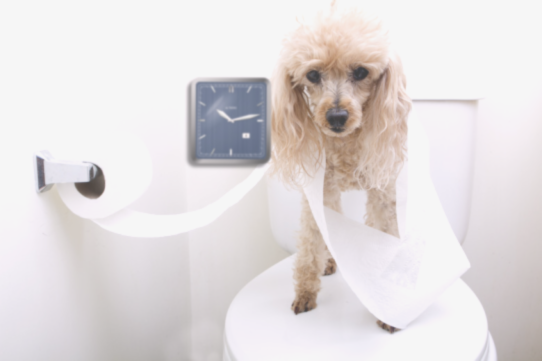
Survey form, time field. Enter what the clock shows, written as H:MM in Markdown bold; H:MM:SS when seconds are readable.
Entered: **10:13**
